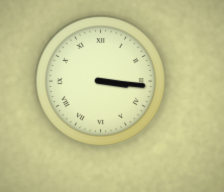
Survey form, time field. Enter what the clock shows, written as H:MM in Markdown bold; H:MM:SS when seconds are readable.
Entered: **3:16**
